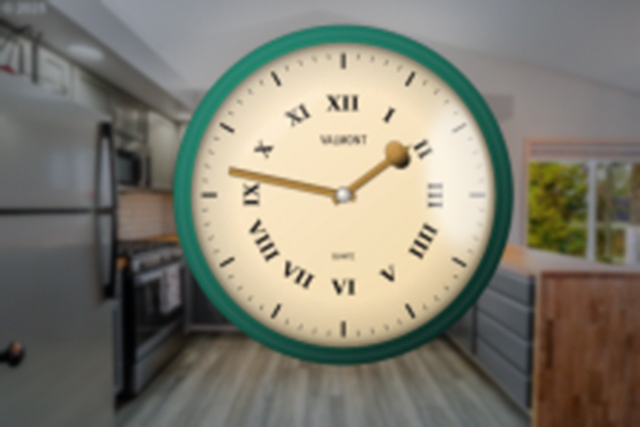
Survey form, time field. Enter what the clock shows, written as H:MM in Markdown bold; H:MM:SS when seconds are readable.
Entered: **1:47**
